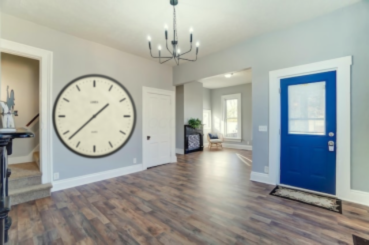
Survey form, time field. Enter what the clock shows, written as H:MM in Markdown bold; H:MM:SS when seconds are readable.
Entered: **1:38**
